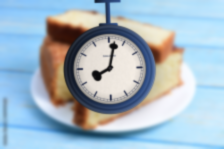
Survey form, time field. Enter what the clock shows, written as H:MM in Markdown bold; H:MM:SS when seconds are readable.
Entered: **8:02**
